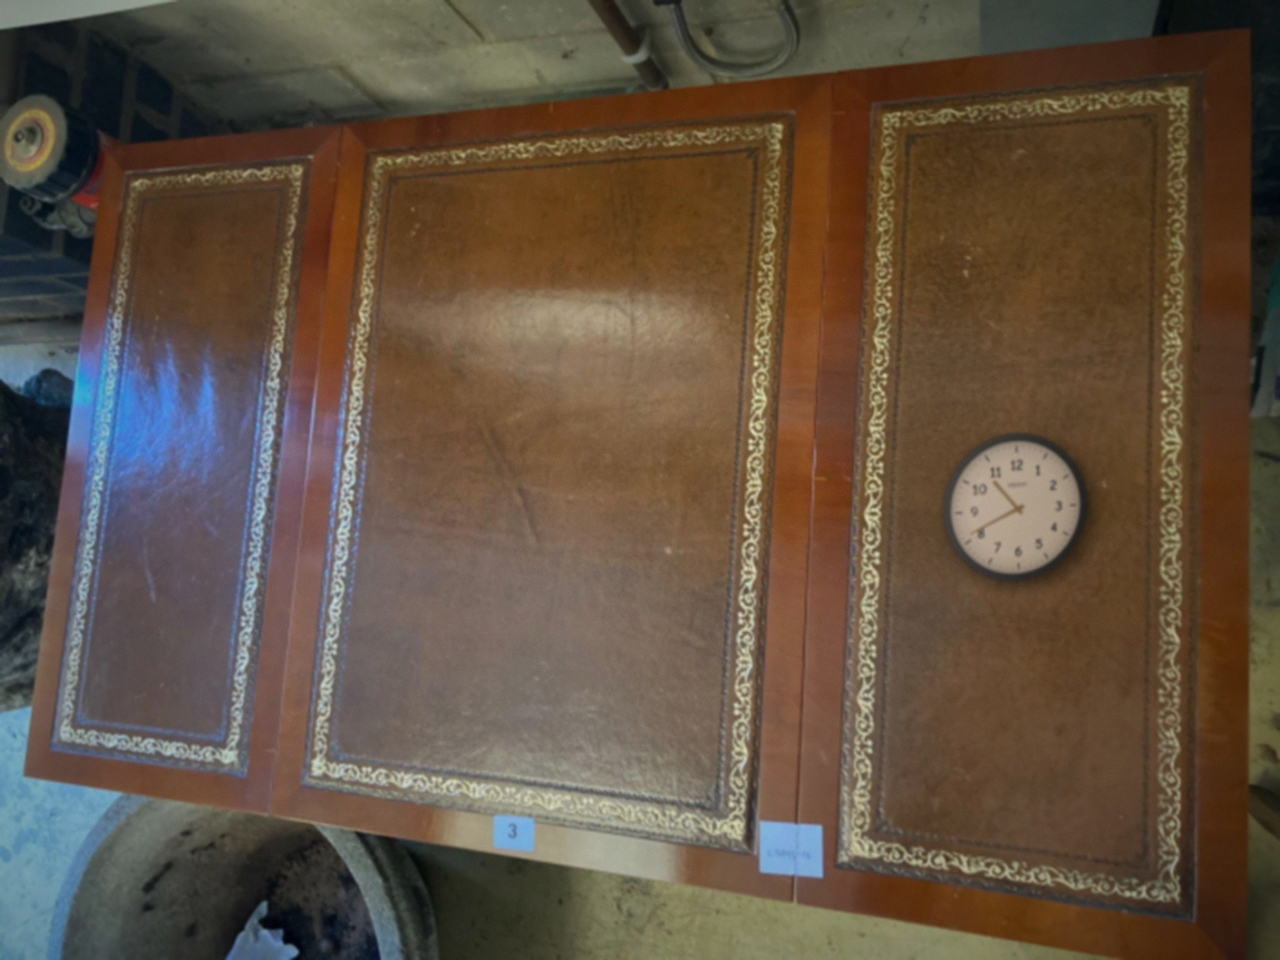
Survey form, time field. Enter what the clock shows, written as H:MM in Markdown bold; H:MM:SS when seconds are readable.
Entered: **10:41**
